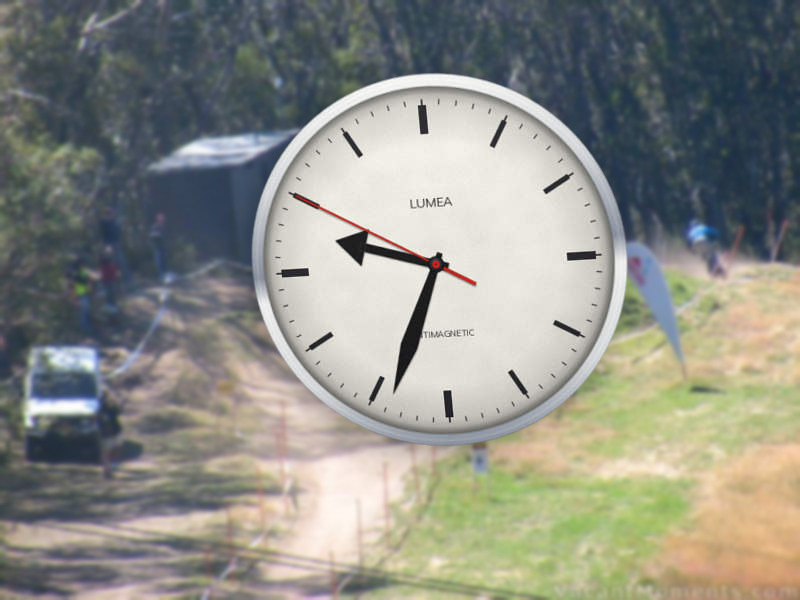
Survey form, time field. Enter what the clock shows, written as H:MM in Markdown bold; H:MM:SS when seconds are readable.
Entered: **9:33:50**
